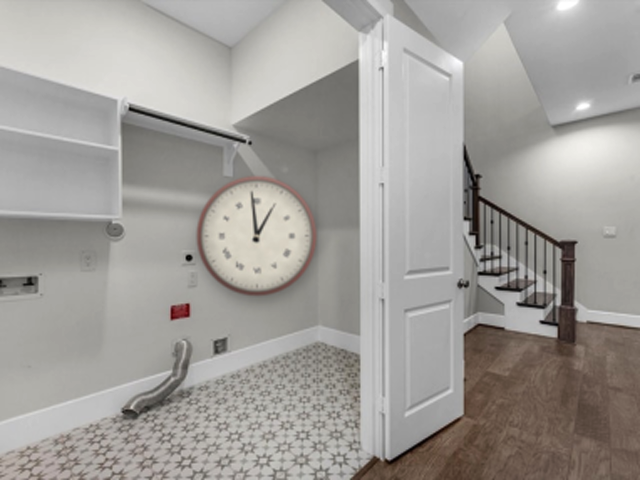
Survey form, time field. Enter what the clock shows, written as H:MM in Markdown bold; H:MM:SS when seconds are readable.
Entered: **12:59**
